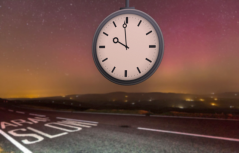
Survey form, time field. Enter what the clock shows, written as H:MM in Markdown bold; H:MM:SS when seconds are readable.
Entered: **9:59**
